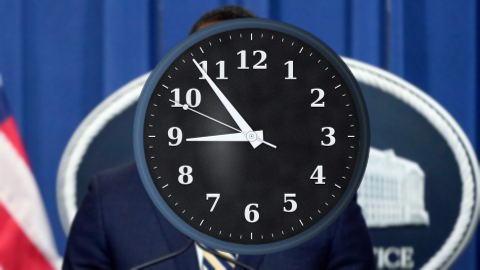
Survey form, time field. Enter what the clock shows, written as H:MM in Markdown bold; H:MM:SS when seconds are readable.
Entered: **8:53:49**
